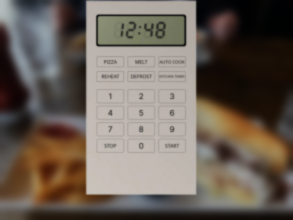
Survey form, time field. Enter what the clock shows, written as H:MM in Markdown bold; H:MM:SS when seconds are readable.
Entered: **12:48**
